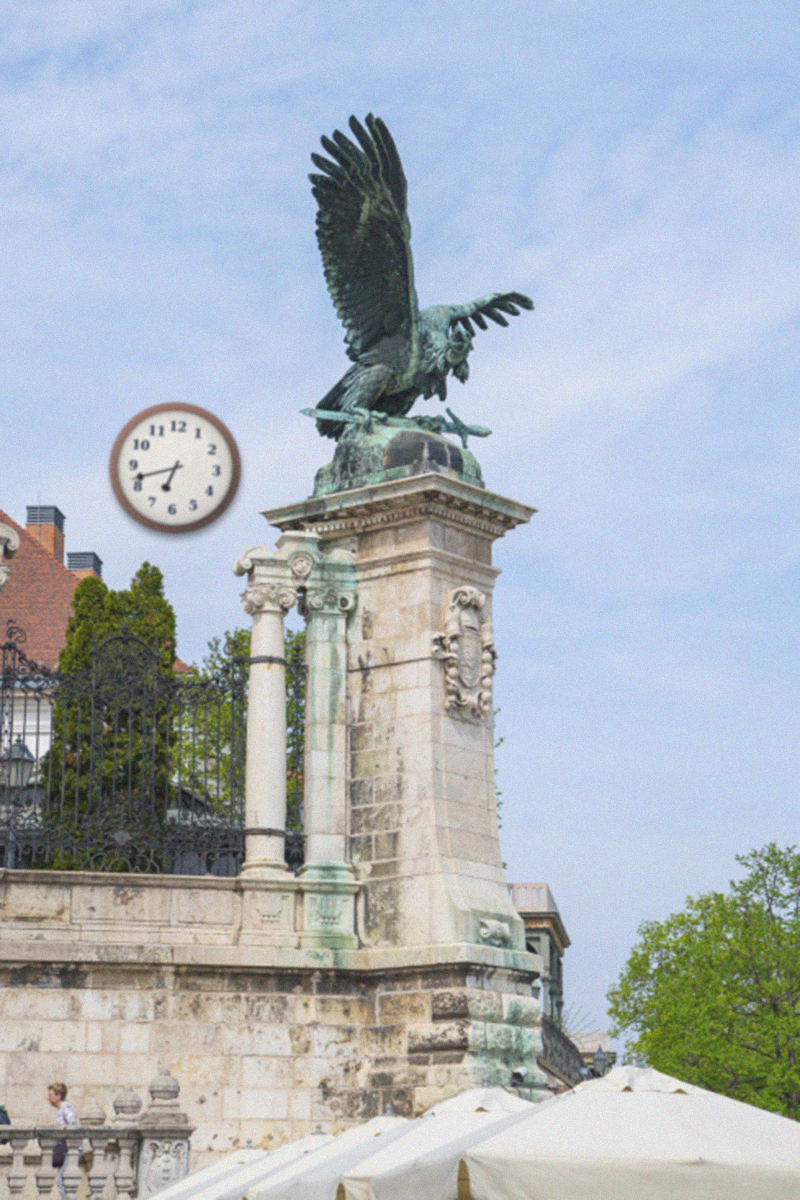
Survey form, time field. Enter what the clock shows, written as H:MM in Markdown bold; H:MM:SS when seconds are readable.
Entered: **6:42**
